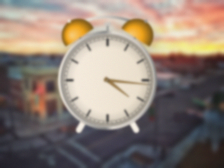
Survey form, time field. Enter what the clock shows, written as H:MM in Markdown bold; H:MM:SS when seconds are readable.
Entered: **4:16**
